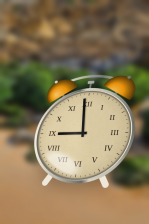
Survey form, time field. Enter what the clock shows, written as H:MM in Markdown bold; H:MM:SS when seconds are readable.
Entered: **8:59**
